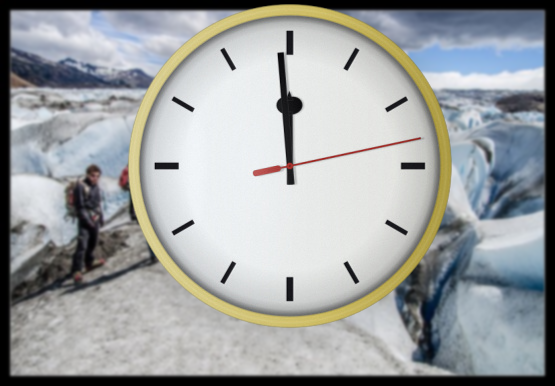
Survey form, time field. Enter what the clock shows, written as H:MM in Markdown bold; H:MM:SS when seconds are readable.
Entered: **11:59:13**
